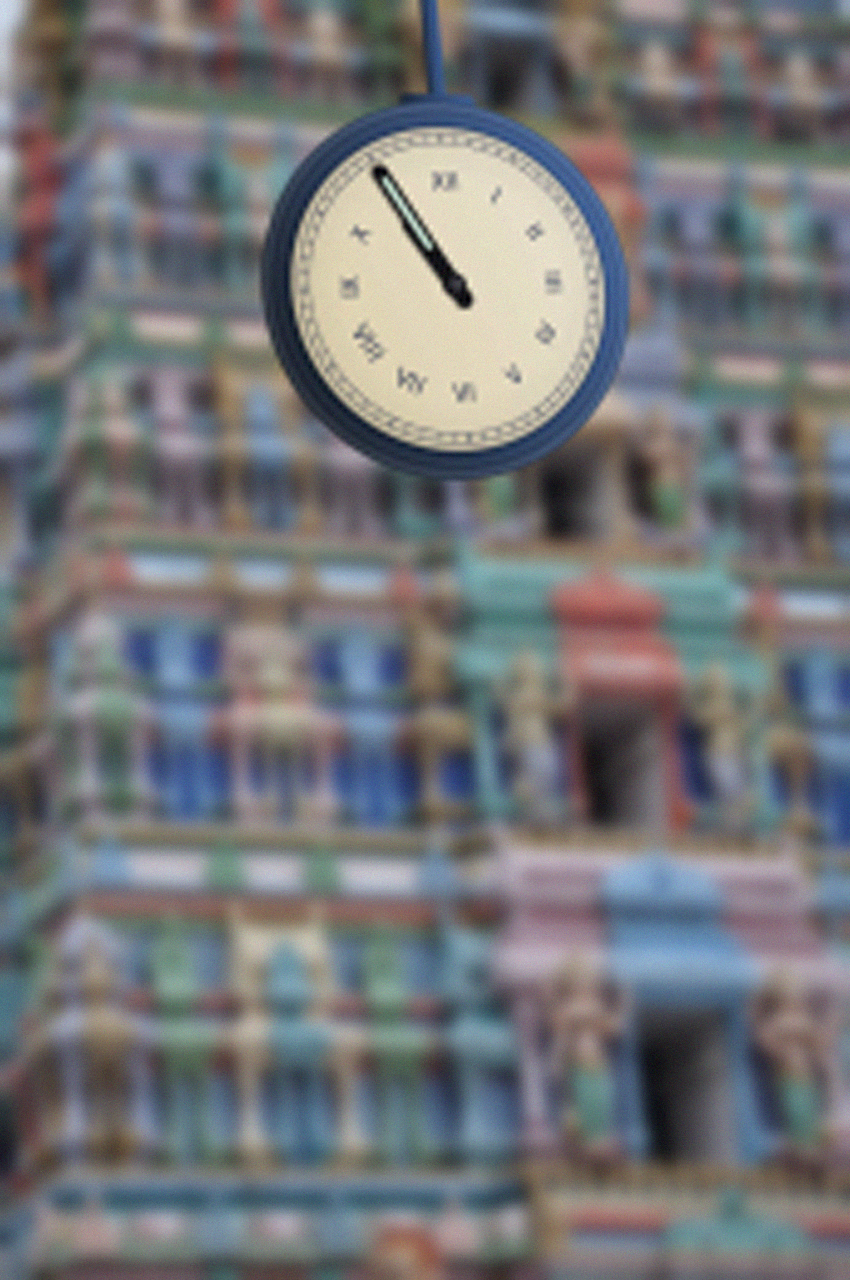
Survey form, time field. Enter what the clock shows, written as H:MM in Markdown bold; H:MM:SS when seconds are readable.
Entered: **10:55**
